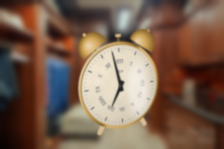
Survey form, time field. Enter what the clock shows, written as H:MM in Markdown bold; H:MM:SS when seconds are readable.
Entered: **6:58**
